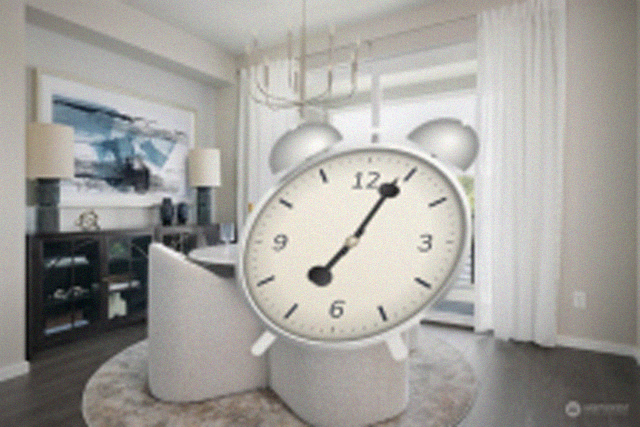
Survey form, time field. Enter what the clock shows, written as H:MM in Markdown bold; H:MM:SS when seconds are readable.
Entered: **7:04**
